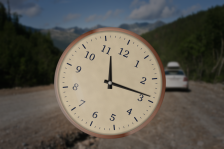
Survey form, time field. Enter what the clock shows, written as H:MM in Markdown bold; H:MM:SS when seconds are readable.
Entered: **11:14**
